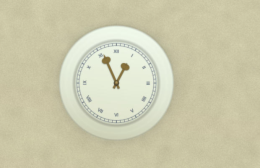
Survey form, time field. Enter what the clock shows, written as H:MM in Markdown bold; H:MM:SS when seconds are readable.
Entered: **12:56**
